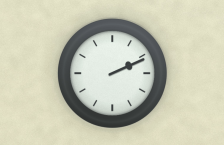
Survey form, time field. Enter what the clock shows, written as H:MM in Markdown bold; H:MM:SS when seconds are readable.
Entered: **2:11**
